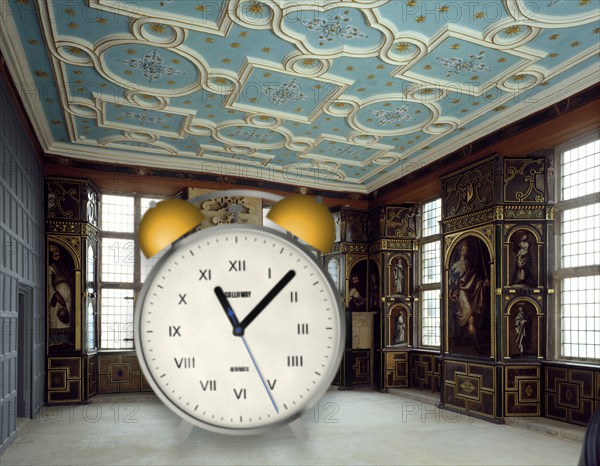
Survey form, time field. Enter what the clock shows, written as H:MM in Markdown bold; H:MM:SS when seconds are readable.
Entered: **11:07:26**
